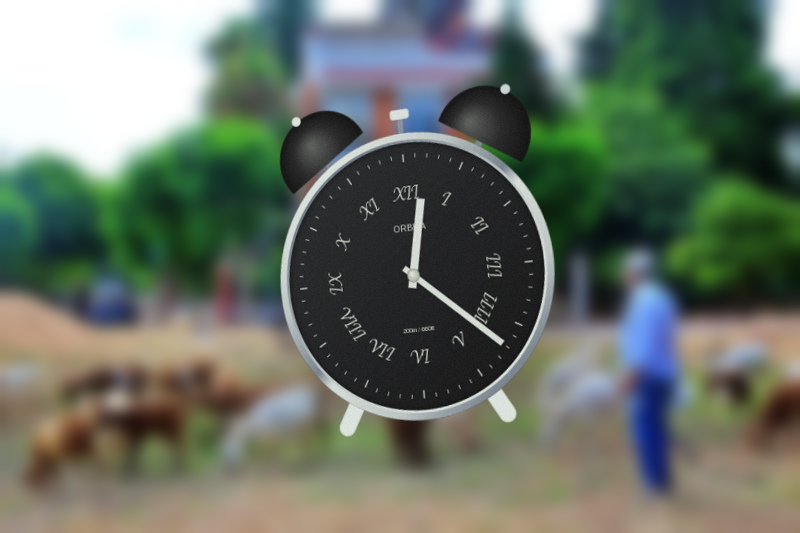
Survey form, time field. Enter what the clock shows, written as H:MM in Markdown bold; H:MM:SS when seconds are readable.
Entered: **12:22**
